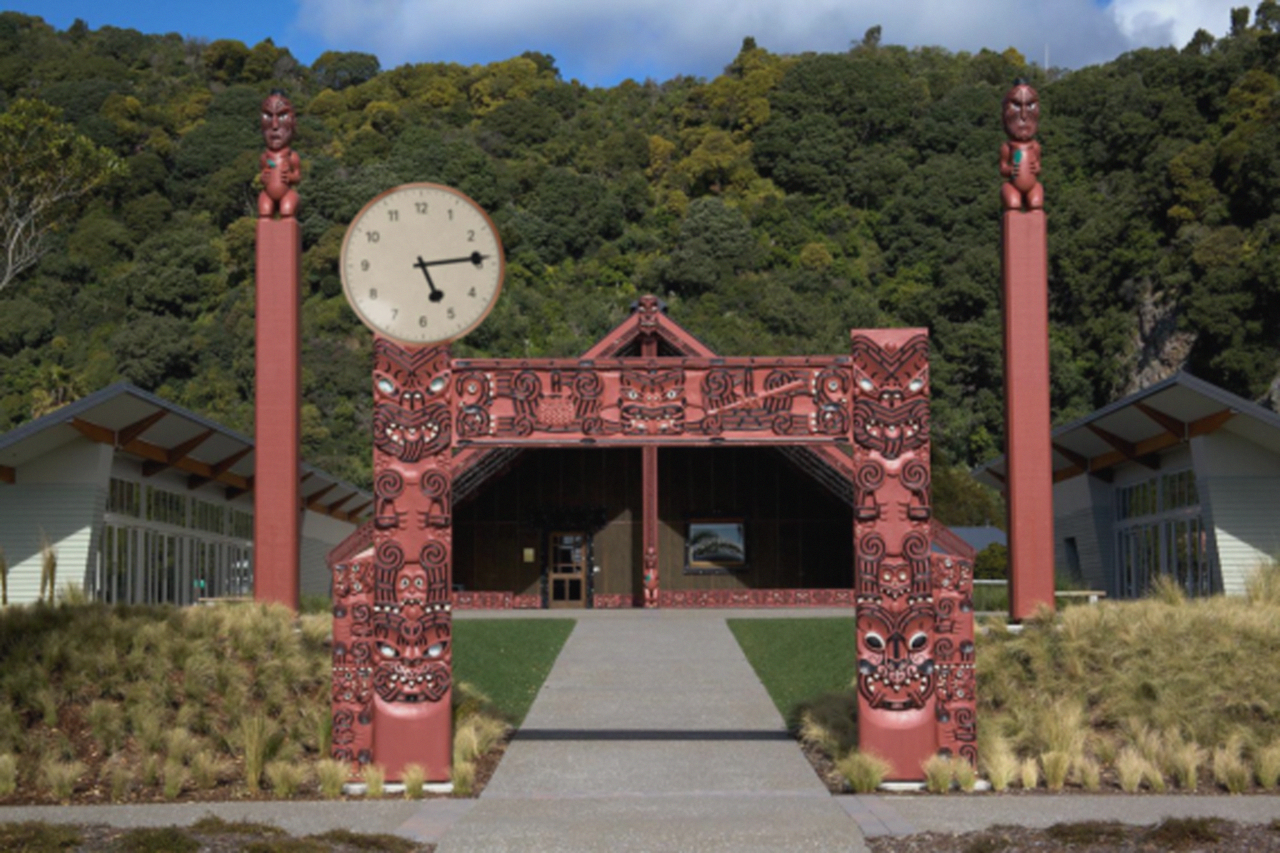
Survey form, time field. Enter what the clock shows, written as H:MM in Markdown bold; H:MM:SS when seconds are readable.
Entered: **5:14**
